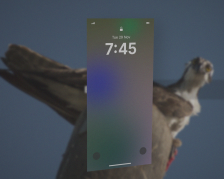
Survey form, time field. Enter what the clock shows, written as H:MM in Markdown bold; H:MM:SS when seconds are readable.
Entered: **7:45**
